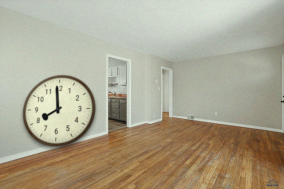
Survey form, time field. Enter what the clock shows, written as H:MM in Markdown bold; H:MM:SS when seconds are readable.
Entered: **7:59**
